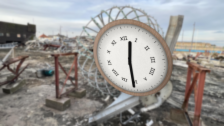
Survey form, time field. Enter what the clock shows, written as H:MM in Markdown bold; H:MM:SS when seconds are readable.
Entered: **12:31**
